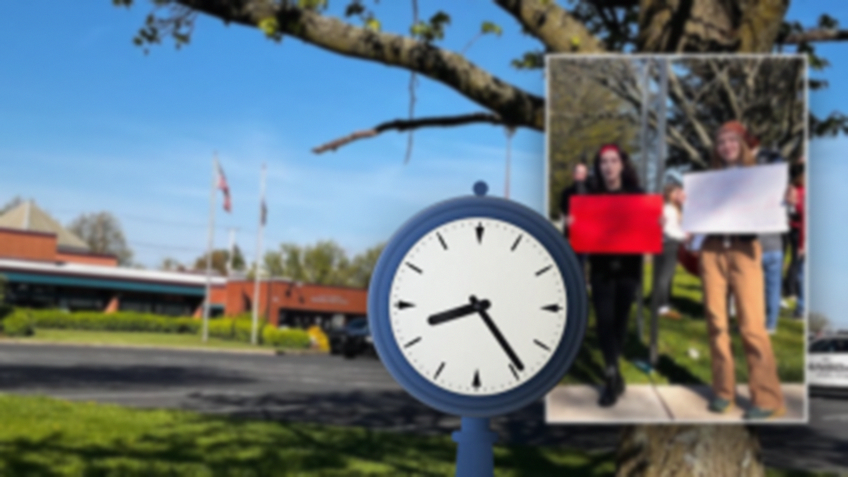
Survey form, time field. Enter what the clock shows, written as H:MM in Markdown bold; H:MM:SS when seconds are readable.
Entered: **8:24**
